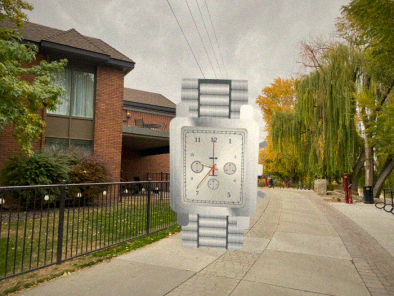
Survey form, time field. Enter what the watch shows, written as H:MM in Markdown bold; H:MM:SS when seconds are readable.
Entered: **9:36**
